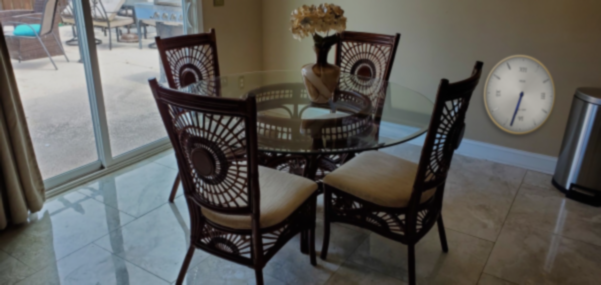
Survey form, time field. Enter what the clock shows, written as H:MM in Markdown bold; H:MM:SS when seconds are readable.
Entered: **6:33**
